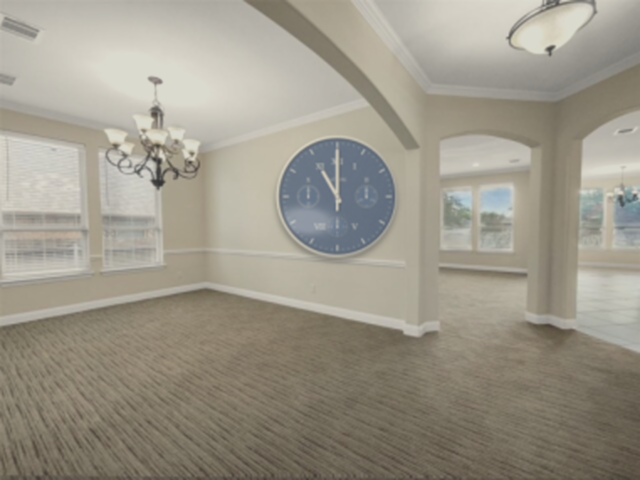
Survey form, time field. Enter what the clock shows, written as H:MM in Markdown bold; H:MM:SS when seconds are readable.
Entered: **11:00**
